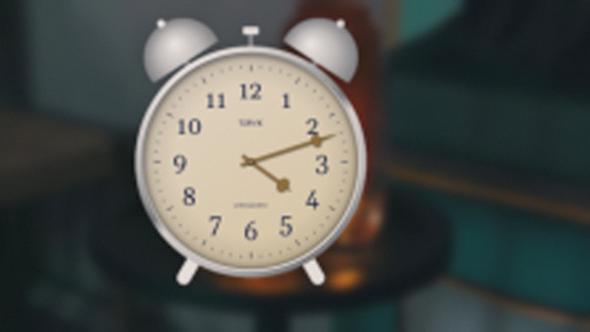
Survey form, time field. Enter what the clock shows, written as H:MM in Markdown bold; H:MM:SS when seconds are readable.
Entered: **4:12**
